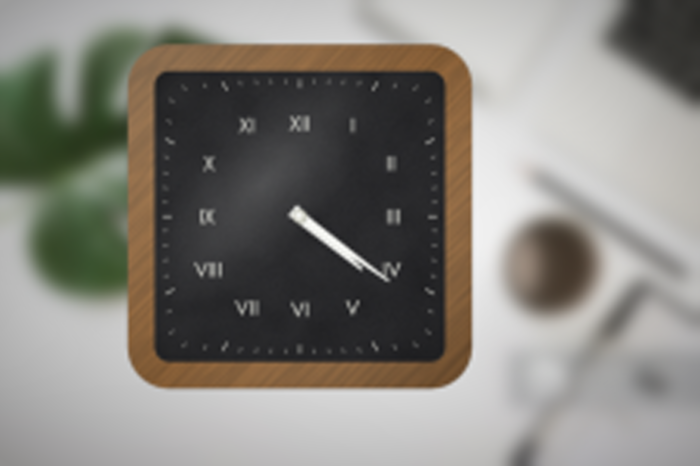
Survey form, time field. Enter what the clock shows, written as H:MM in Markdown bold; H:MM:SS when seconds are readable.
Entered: **4:21**
